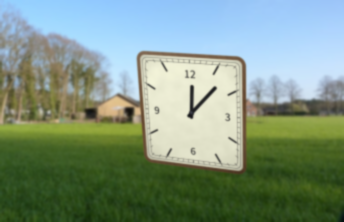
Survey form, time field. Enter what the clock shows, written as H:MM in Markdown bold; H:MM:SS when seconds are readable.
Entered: **12:07**
